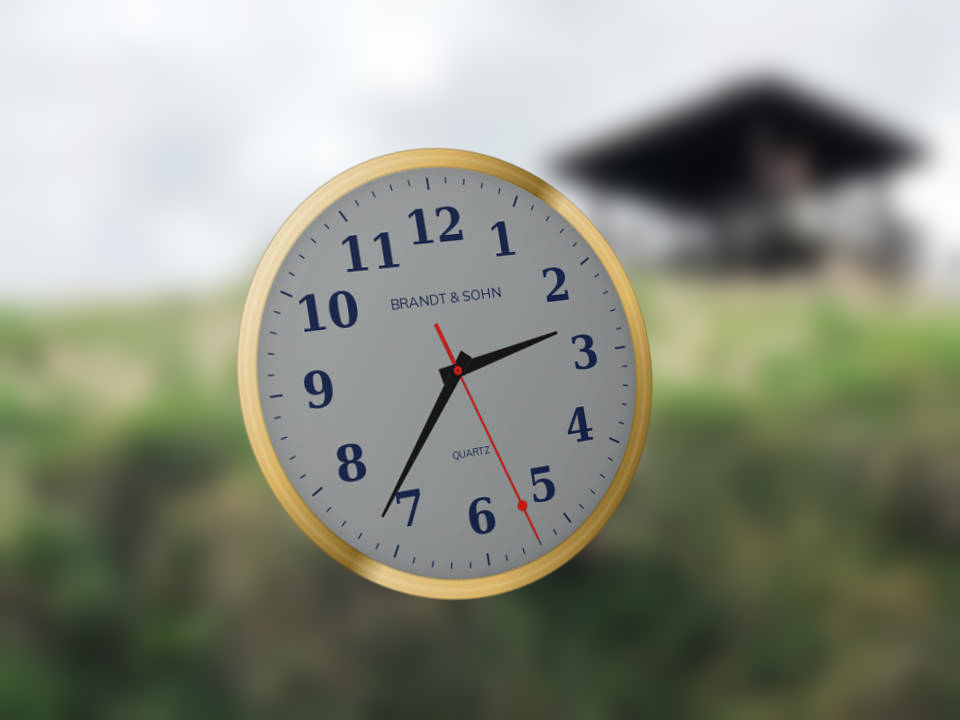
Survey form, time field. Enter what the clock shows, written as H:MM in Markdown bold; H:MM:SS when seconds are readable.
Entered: **2:36:27**
